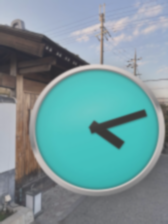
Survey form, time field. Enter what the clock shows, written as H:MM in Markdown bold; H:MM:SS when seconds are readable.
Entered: **4:12**
